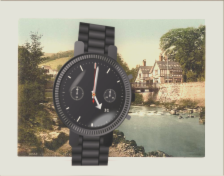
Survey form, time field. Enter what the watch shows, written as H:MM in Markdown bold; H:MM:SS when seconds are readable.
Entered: **5:01**
